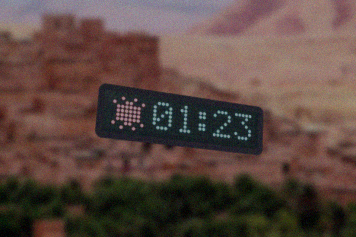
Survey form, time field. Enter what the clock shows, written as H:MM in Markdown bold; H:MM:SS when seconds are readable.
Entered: **1:23**
